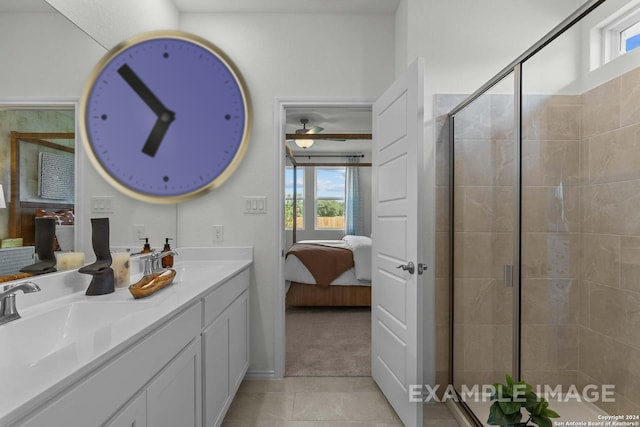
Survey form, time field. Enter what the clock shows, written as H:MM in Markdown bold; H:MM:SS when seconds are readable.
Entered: **6:53**
